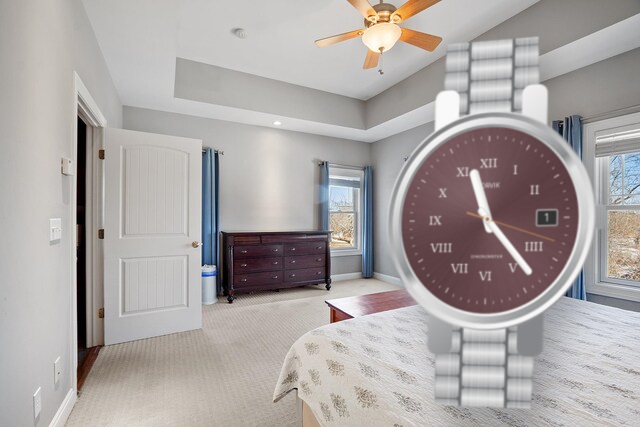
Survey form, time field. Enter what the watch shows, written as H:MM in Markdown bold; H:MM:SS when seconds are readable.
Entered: **11:23:18**
